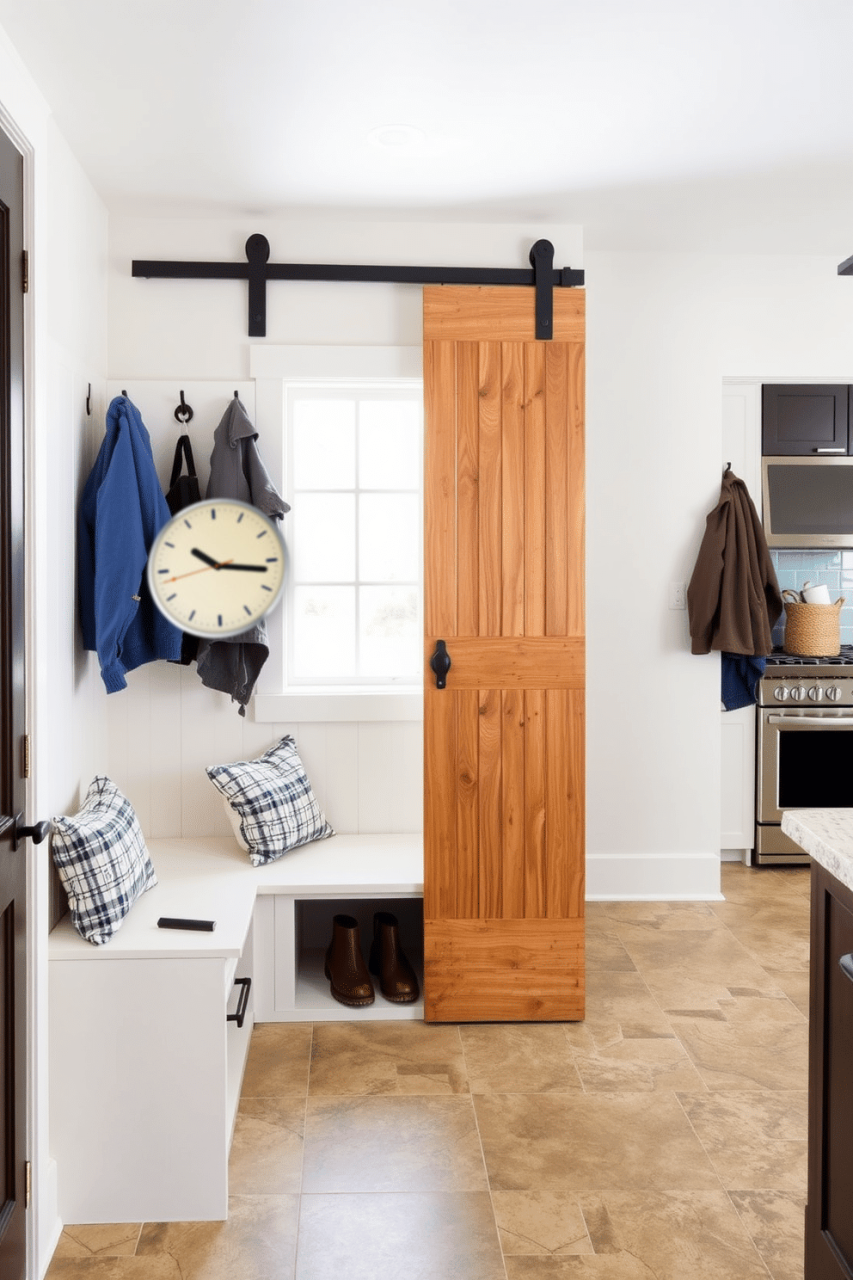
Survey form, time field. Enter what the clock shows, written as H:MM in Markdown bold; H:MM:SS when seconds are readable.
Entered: **10:16:43**
